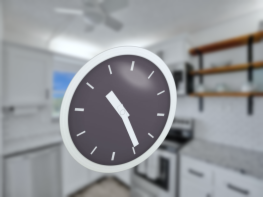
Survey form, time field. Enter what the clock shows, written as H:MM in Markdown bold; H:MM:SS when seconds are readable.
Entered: **10:24**
